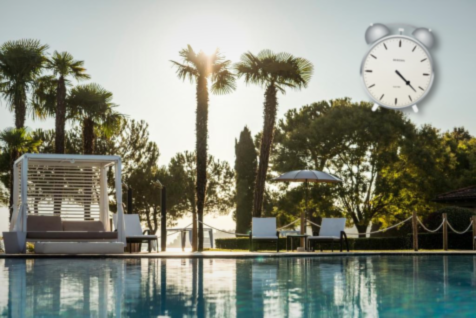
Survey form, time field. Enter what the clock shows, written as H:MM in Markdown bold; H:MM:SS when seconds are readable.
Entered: **4:22**
